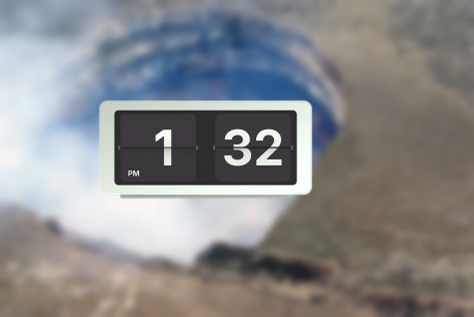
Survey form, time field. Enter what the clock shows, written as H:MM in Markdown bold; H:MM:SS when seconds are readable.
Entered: **1:32**
